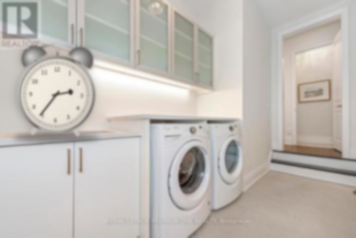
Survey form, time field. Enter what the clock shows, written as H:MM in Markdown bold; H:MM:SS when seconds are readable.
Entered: **2:36**
